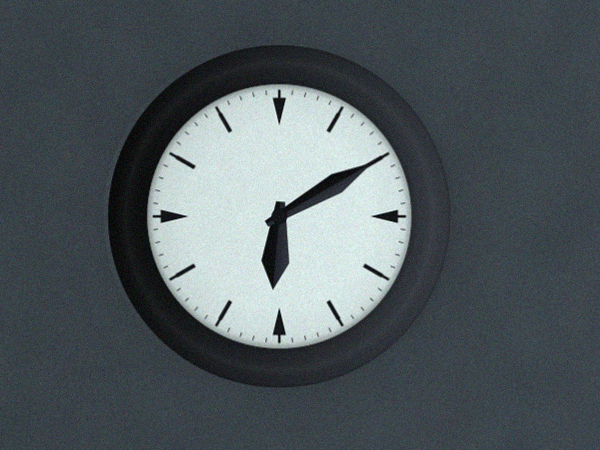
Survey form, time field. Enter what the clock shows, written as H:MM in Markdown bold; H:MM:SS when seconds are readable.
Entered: **6:10**
